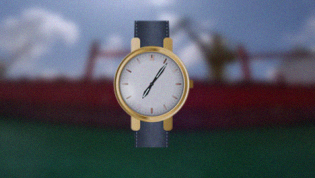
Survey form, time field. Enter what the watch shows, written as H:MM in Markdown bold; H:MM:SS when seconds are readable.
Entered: **7:06**
